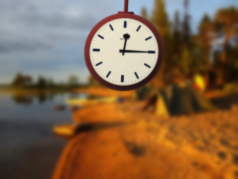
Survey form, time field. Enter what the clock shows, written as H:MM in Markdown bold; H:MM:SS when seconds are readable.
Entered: **12:15**
